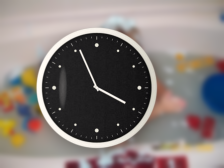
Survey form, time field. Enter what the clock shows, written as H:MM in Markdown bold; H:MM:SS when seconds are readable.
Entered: **3:56**
